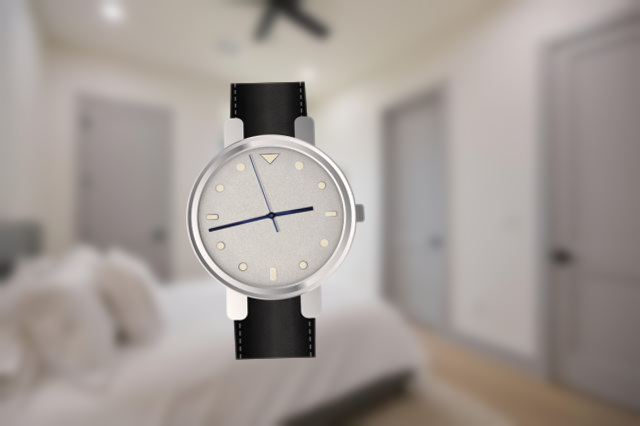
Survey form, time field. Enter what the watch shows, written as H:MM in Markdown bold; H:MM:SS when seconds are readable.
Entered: **2:42:57**
